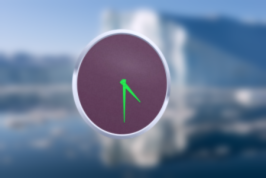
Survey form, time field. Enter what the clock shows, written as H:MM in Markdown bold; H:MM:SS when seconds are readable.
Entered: **4:30**
